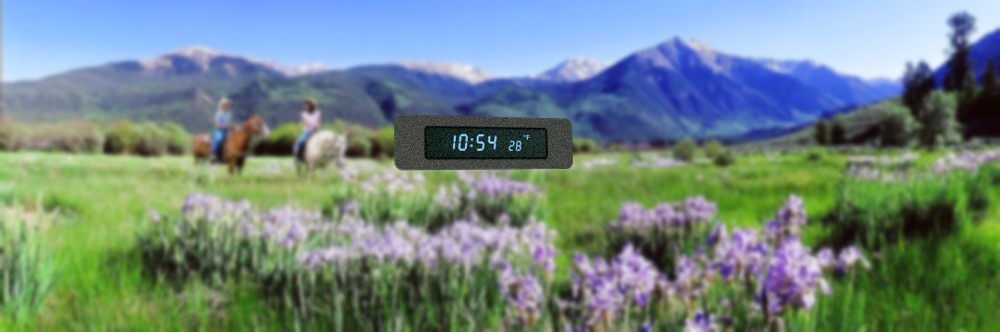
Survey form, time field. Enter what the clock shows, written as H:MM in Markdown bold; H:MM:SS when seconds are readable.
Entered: **10:54**
